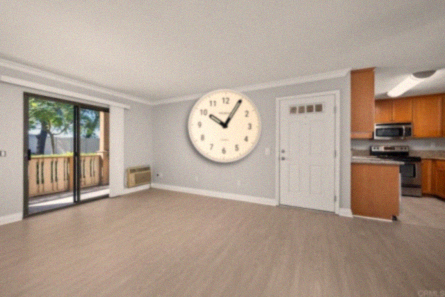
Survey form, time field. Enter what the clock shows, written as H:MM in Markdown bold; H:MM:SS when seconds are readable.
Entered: **10:05**
